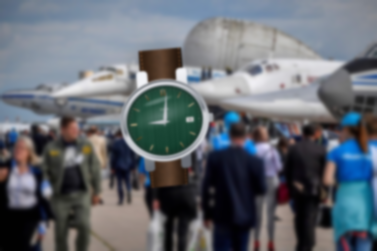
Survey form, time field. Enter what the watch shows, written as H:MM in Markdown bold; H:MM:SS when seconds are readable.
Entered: **9:01**
